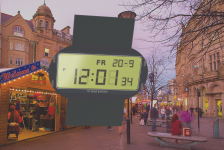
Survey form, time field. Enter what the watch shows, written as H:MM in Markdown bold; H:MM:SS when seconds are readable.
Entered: **12:01:34**
